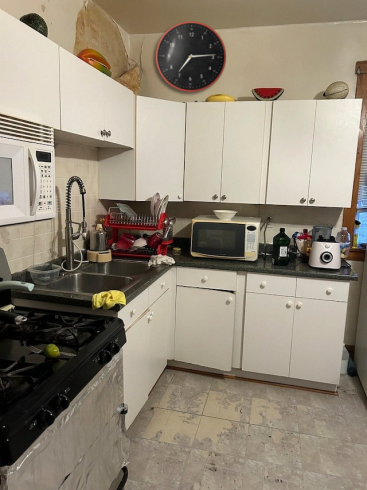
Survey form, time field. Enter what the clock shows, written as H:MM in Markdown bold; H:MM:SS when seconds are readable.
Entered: **7:14**
